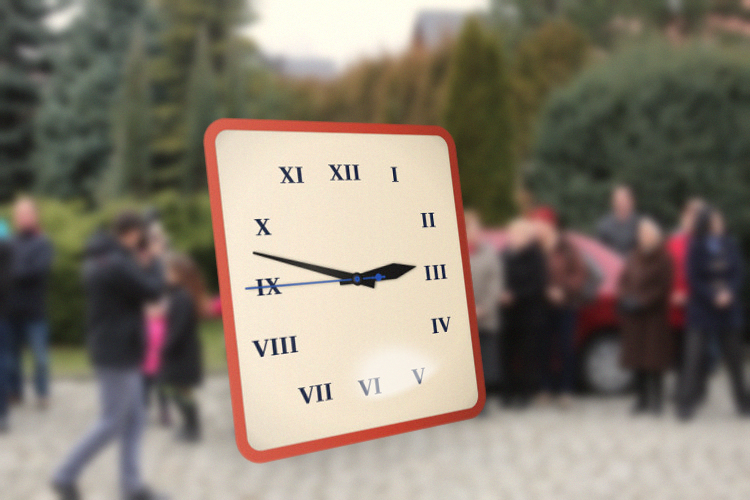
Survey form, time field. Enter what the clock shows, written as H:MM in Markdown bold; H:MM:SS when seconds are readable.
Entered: **2:47:45**
